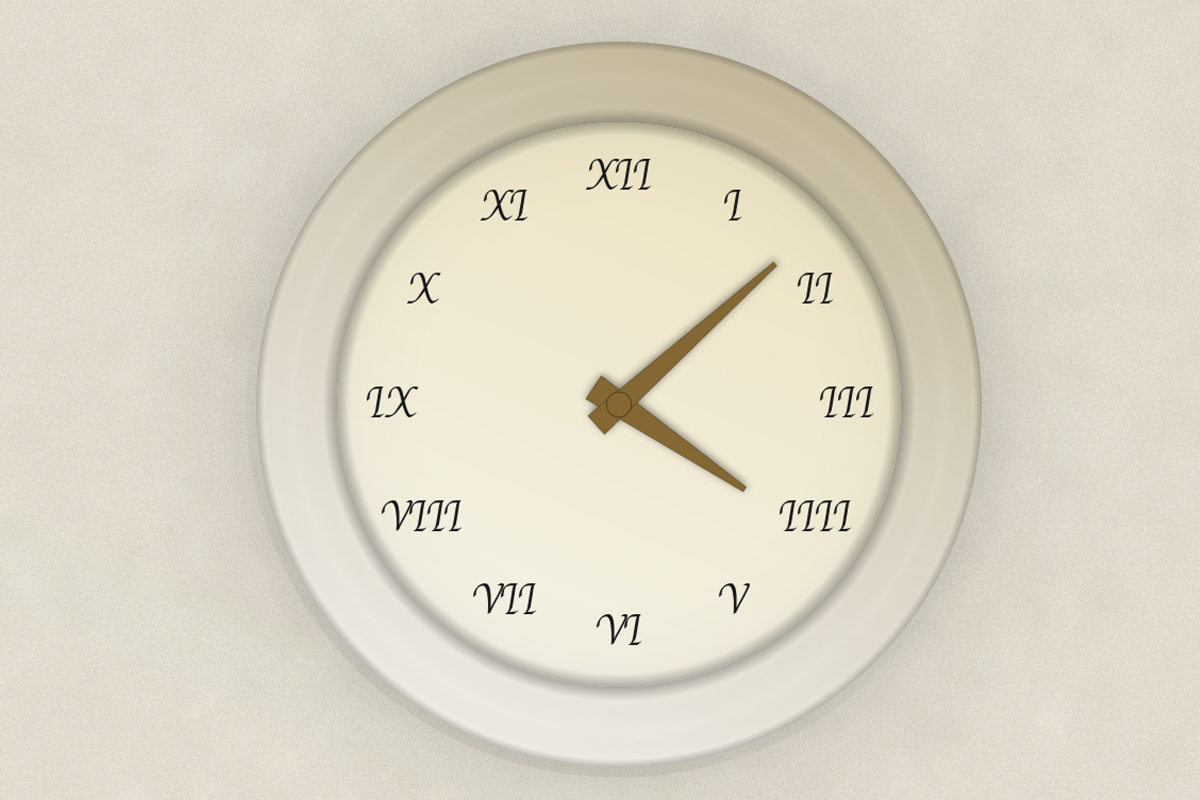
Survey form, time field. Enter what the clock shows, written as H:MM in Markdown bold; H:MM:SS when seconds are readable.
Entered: **4:08**
